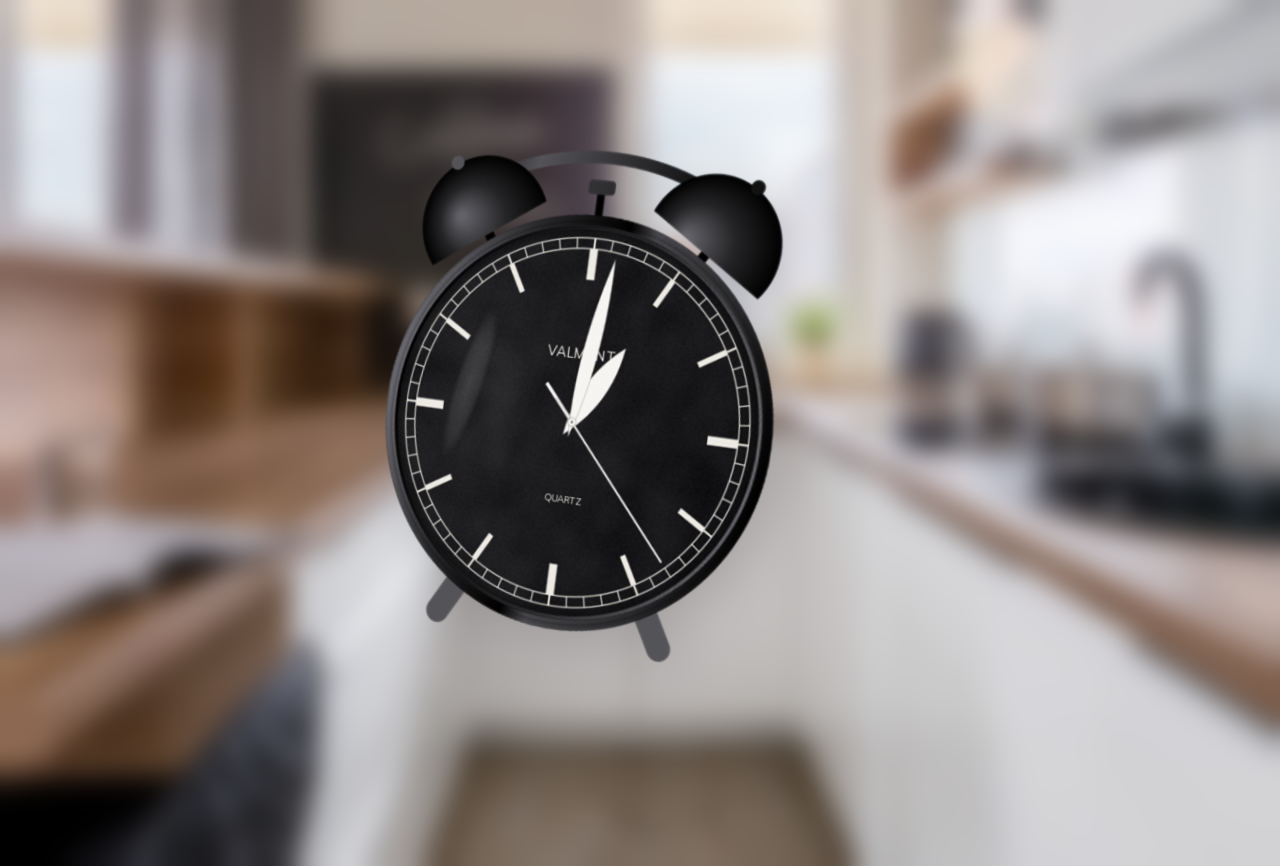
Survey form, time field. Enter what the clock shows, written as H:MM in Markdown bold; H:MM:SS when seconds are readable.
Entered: **1:01:23**
